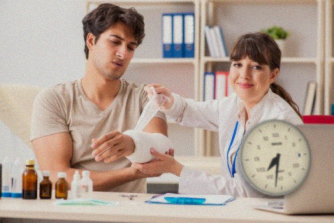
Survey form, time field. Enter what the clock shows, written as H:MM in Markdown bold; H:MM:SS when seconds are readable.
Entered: **7:32**
